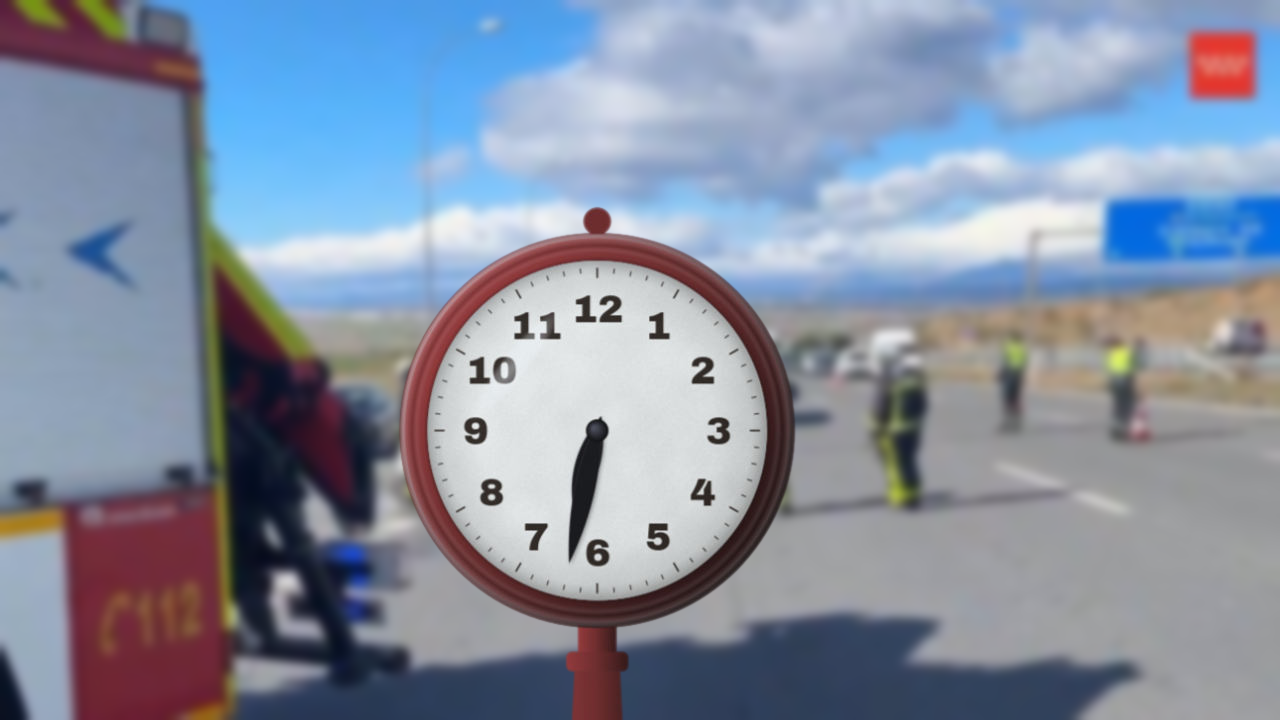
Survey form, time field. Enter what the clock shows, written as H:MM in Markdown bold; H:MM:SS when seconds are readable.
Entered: **6:32**
